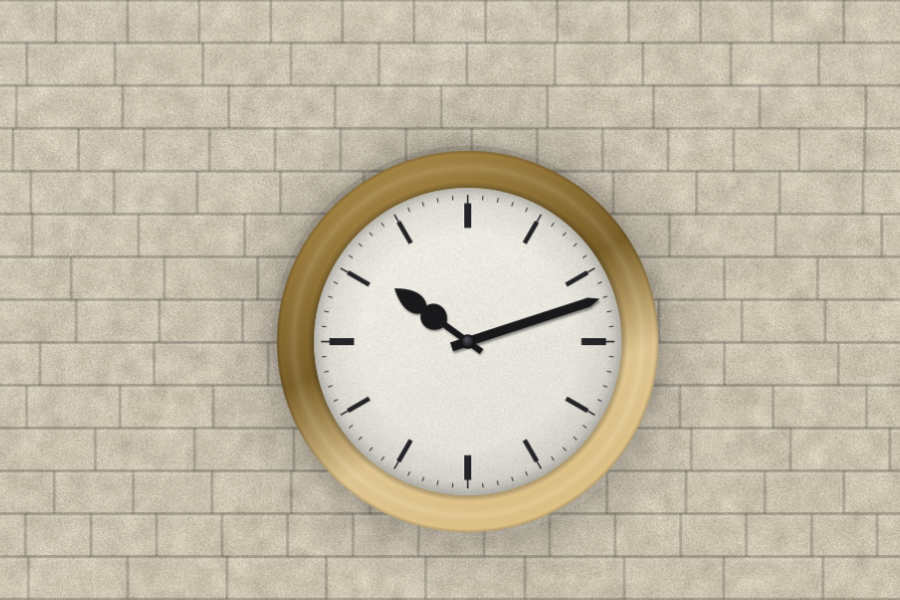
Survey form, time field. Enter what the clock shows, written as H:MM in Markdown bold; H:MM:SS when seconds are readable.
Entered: **10:12**
